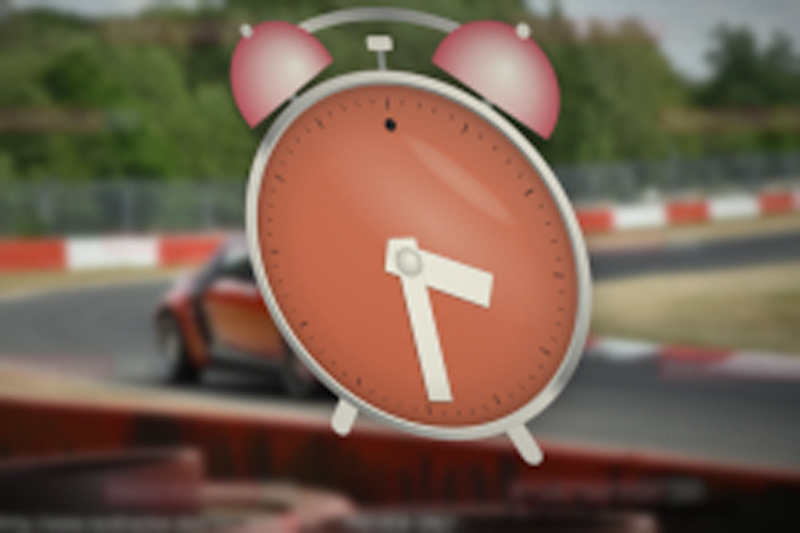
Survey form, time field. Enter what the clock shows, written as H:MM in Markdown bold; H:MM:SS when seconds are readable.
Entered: **3:29**
